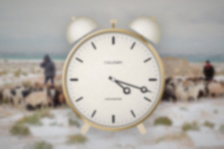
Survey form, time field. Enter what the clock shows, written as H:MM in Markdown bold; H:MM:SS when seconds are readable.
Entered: **4:18**
